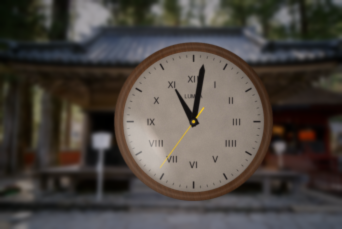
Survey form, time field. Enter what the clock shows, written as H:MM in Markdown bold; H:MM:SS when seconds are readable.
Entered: **11:01:36**
